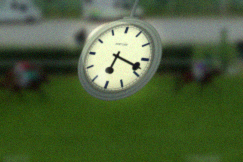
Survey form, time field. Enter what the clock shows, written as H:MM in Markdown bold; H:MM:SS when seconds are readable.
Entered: **6:18**
